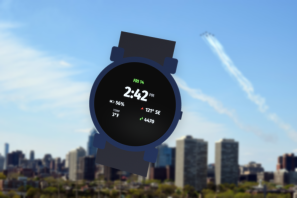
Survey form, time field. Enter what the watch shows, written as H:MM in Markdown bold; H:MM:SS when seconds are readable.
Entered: **2:42**
